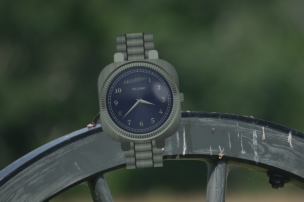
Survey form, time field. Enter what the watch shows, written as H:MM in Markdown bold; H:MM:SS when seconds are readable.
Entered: **3:38**
